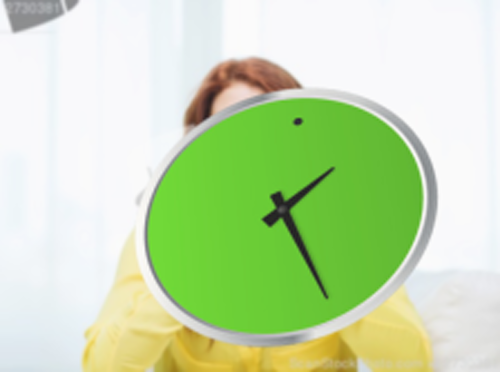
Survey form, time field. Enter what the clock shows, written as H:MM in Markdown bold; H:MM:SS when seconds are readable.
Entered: **1:25**
